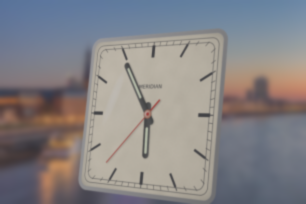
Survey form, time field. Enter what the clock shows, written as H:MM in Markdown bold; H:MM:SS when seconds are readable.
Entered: **5:54:37**
